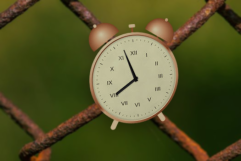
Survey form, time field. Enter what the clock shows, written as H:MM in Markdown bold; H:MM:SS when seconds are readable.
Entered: **7:57**
